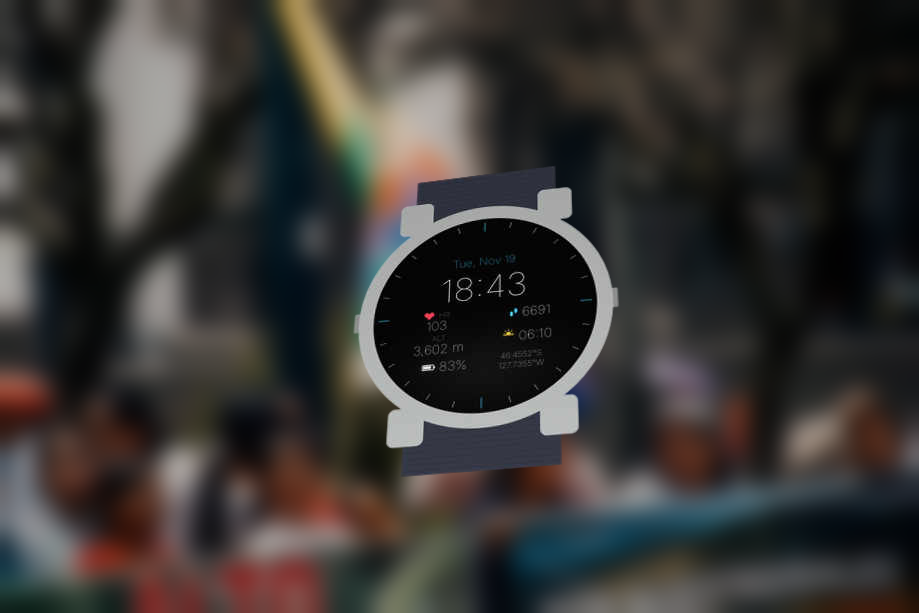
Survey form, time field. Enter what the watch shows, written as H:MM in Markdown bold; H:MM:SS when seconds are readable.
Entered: **18:43**
